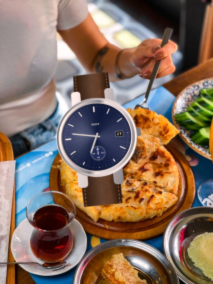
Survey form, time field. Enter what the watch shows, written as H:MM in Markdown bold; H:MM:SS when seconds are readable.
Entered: **6:47**
